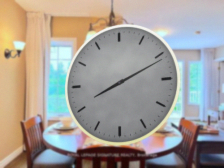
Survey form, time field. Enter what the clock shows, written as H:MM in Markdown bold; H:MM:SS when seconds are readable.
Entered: **8:11**
